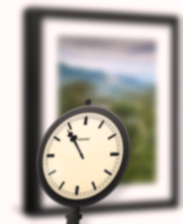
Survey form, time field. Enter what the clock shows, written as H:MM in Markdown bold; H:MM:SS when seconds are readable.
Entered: **10:54**
